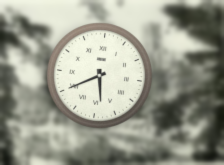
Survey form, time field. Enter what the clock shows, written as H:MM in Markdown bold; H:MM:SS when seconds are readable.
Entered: **5:40**
